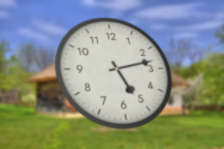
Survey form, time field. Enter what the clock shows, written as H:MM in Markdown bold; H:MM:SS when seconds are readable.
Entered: **5:13**
